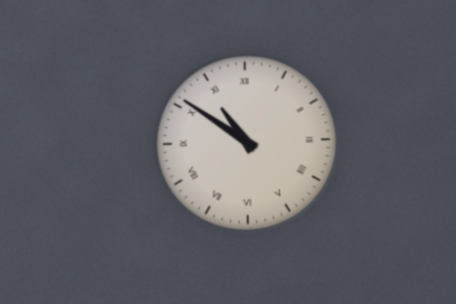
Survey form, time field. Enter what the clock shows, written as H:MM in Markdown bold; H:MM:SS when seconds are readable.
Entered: **10:51**
